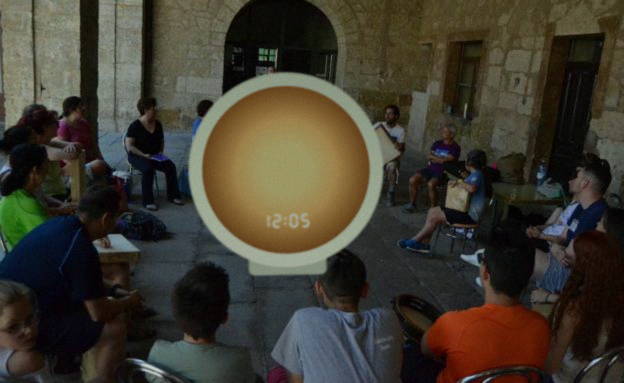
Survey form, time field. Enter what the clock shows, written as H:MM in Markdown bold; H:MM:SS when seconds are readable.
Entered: **12:05**
